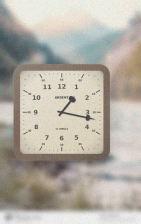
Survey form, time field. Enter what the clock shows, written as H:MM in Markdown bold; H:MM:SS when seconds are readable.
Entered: **1:17**
